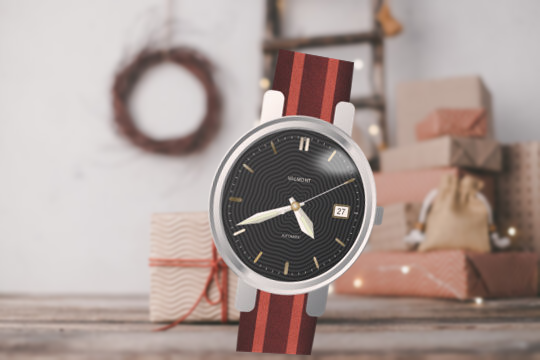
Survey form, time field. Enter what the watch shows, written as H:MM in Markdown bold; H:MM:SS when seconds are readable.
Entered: **4:41:10**
